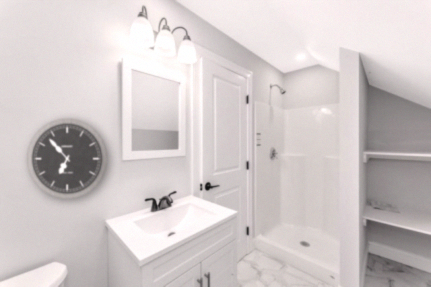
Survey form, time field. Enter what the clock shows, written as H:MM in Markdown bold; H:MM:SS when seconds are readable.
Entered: **6:53**
